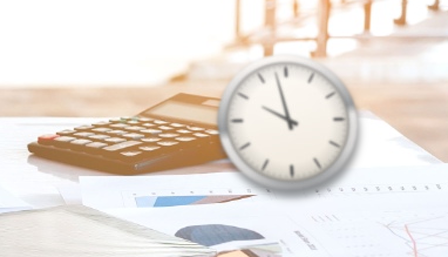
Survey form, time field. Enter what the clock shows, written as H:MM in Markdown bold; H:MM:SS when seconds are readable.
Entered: **9:58**
